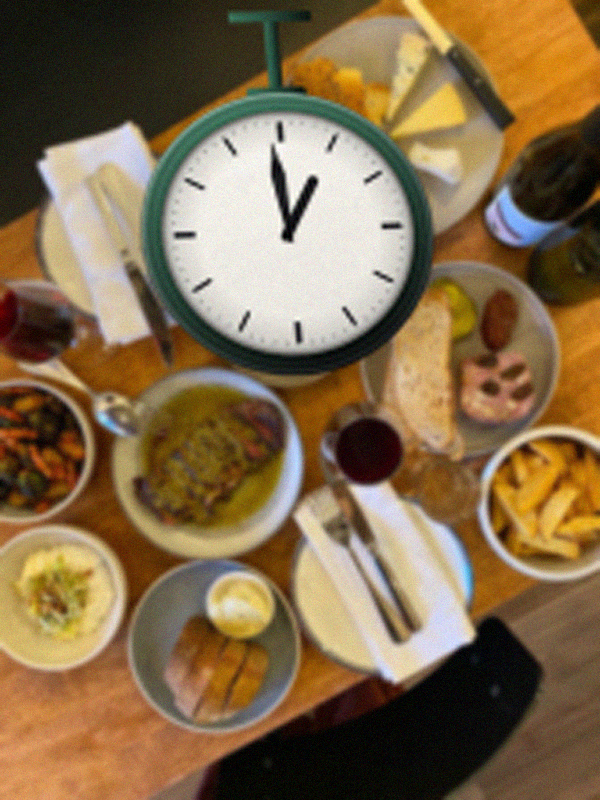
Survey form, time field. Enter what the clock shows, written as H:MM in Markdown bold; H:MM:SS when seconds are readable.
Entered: **12:59**
